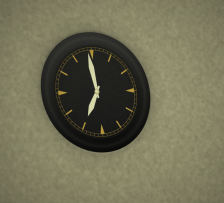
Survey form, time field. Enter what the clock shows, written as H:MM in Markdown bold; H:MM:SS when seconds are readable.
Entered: **6:59**
